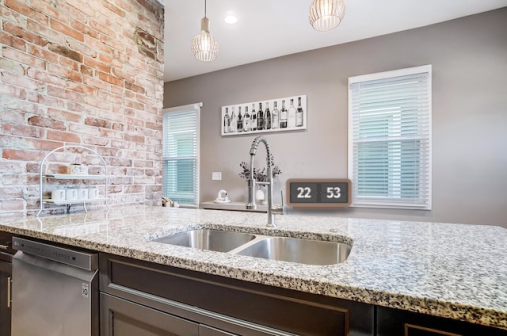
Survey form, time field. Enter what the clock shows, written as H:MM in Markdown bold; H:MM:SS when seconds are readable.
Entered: **22:53**
